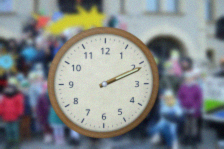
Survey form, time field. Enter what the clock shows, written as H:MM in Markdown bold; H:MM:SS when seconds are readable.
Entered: **2:11**
